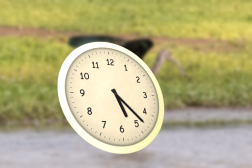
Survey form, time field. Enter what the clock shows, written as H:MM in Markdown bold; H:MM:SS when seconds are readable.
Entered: **5:23**
